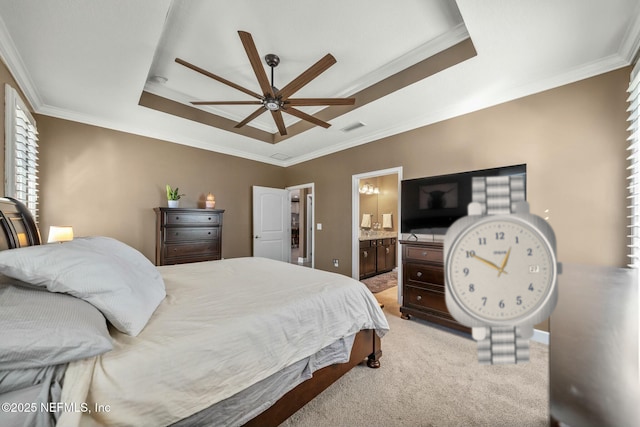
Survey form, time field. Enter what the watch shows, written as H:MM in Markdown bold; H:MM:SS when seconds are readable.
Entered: **12:50**
